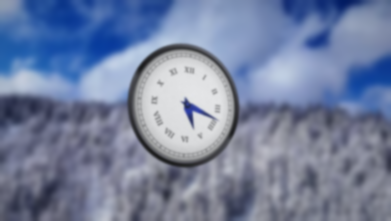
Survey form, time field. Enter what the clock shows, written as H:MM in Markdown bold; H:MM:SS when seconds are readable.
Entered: **5:18**
